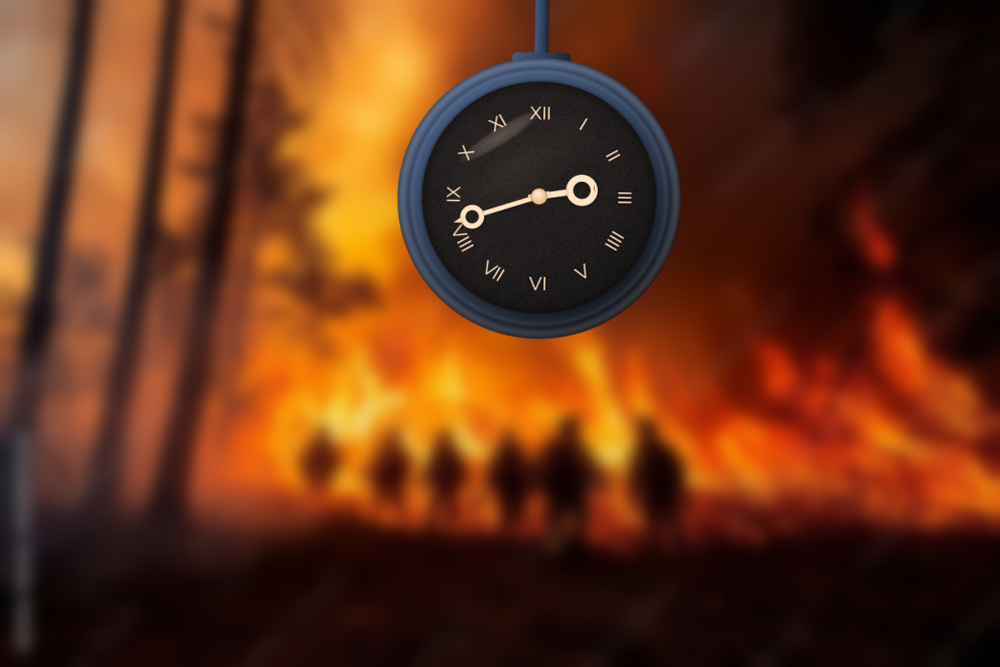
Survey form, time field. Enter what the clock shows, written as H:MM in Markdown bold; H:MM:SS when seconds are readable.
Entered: **2:42**
